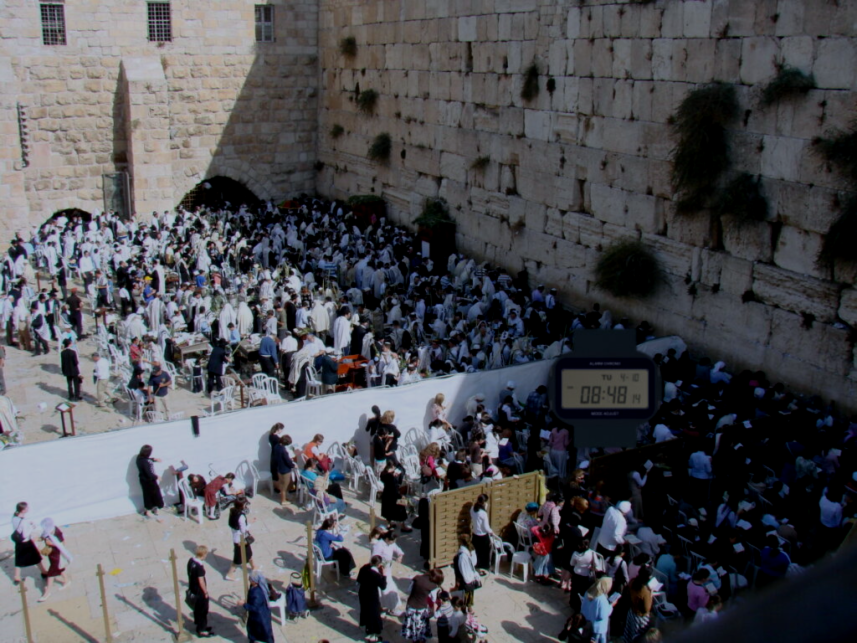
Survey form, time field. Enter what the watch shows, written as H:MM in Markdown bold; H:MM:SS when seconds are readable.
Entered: **8:48**
